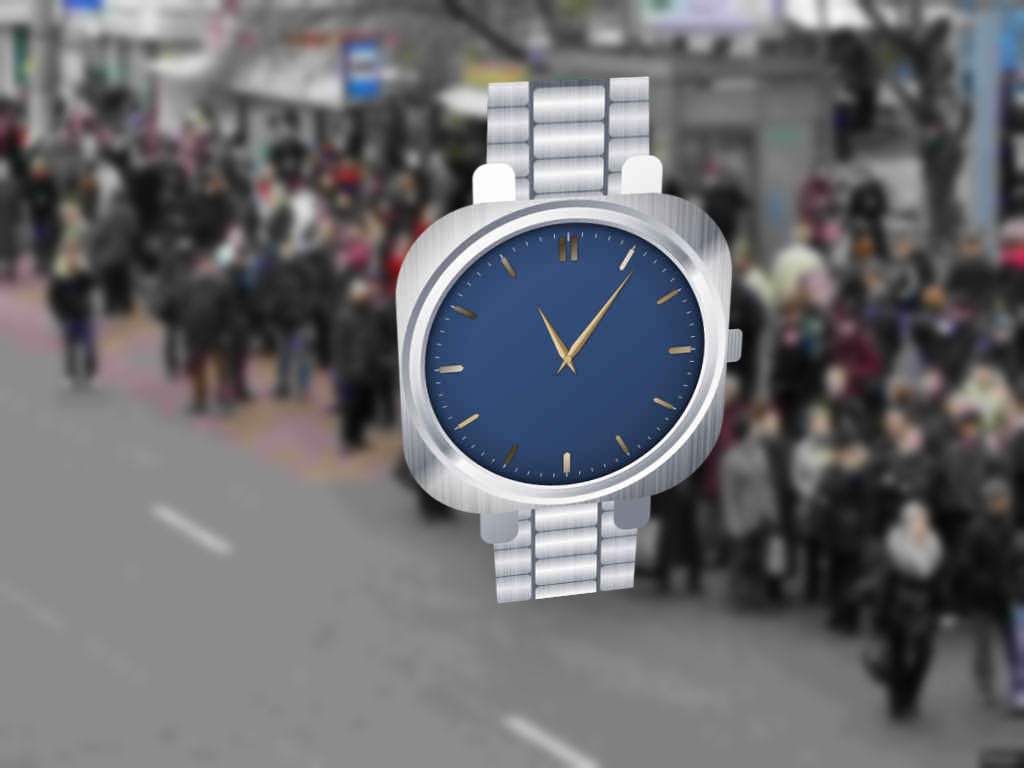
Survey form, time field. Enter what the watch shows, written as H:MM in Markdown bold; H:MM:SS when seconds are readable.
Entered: **11:06**
